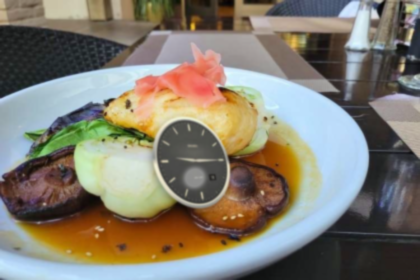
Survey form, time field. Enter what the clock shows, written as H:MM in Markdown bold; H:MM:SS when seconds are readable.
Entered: **9:15**
